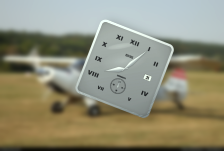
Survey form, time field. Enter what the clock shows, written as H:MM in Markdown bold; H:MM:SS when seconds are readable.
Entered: **8:05**
